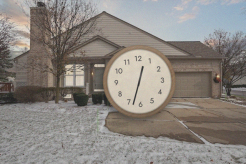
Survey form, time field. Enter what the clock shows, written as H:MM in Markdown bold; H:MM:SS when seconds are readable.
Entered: **12:33**
